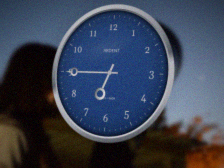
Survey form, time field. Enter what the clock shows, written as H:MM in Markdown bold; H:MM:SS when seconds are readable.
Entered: **6:45**
